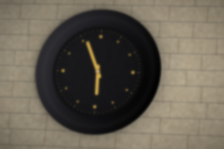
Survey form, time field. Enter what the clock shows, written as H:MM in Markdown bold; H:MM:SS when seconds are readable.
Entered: **5:56**
